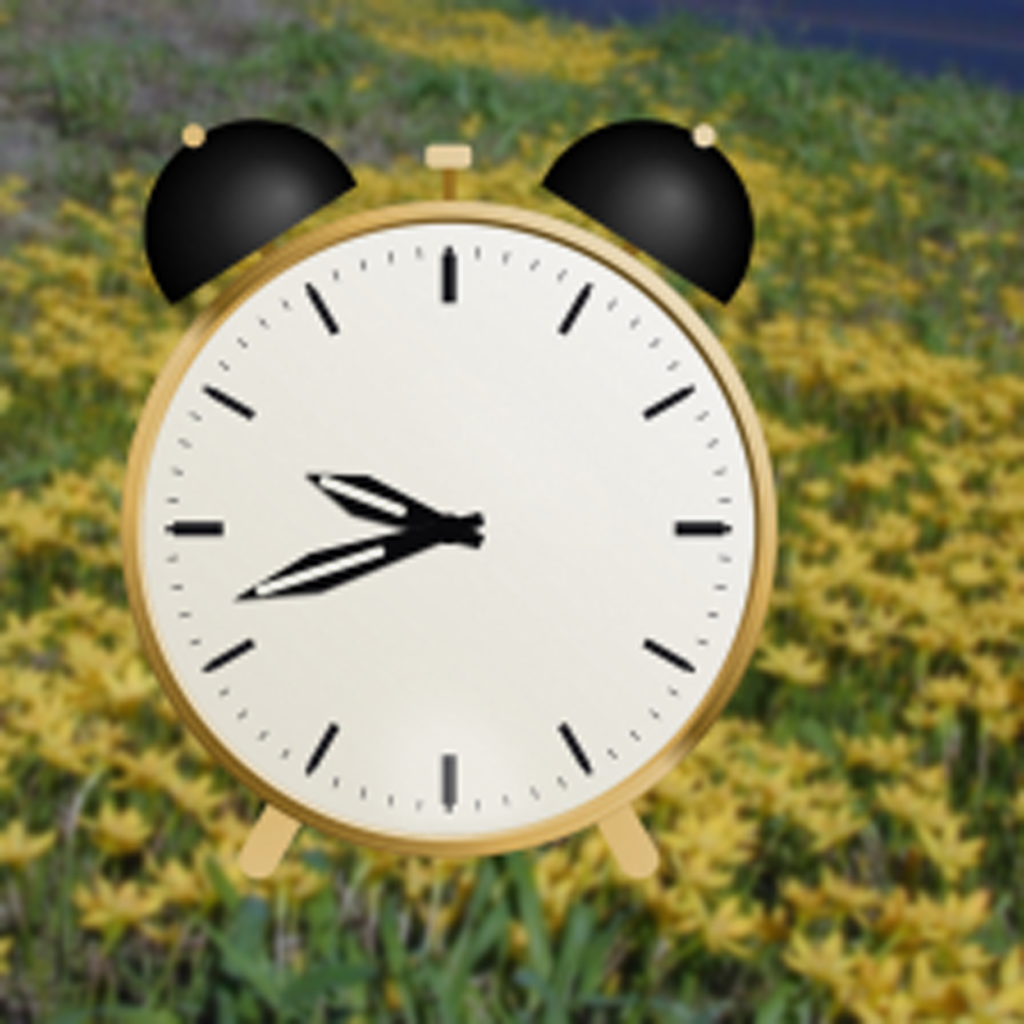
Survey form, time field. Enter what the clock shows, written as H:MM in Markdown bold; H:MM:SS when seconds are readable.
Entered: **9:42**
